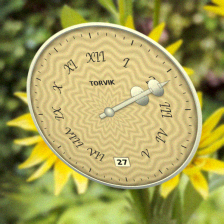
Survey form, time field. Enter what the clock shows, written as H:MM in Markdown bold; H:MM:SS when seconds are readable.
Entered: **2:11**
